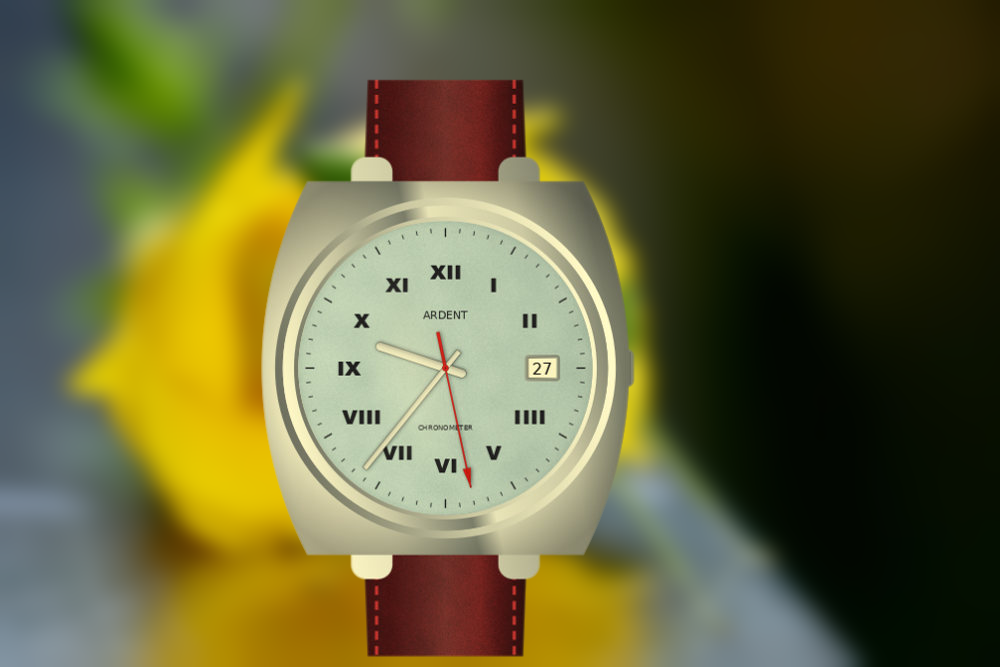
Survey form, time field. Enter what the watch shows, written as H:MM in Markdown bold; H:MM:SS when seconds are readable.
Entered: **9:36:28**
